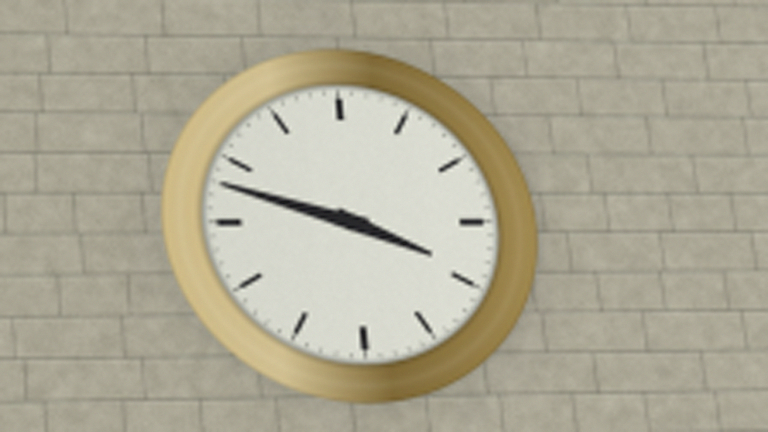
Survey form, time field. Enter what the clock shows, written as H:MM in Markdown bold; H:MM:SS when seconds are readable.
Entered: **3:48**
